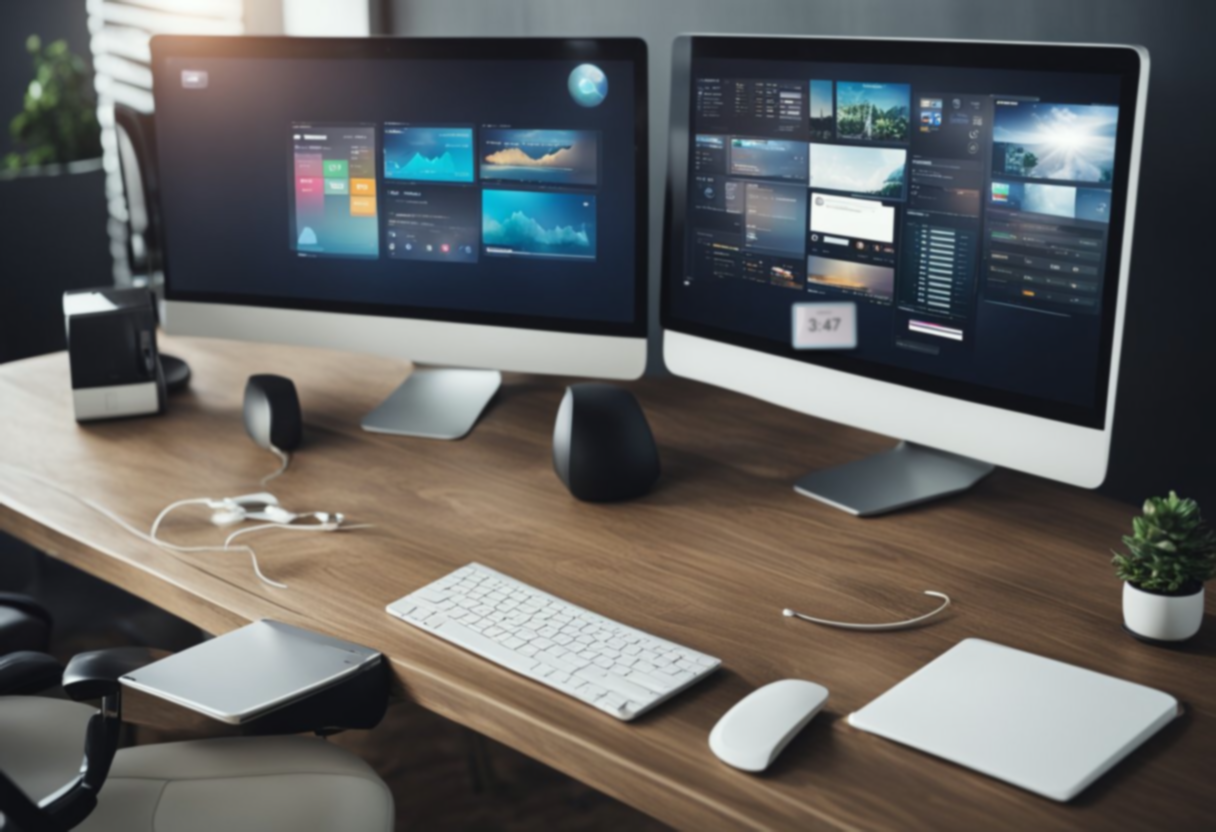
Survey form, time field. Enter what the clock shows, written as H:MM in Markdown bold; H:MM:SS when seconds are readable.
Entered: **3:47**
